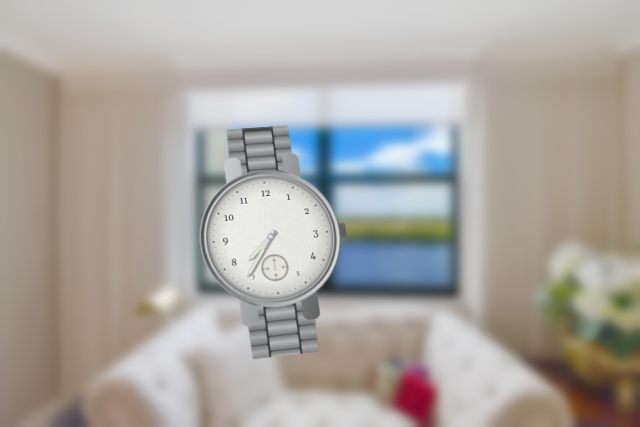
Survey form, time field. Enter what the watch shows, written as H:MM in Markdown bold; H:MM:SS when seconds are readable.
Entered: **7:36**
